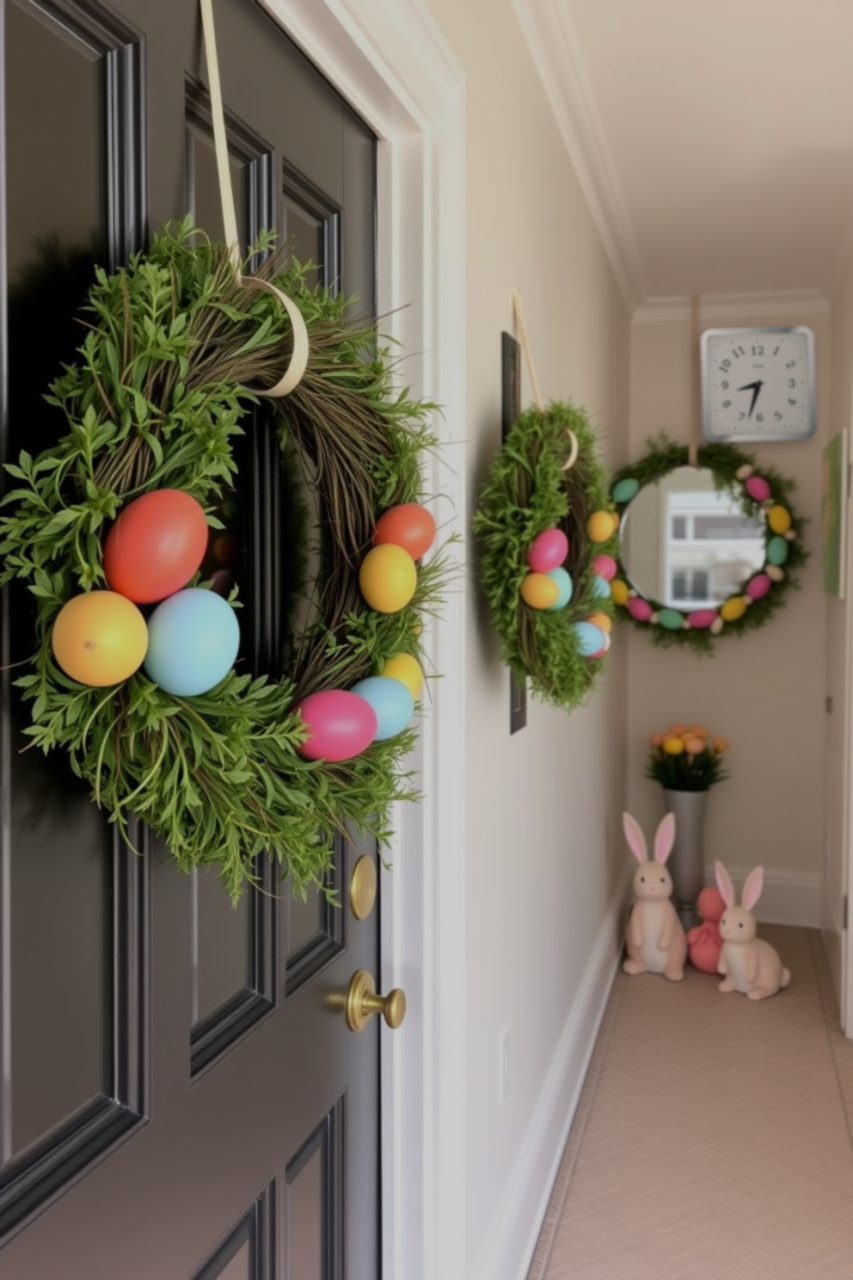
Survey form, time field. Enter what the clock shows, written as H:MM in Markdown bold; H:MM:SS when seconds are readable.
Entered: **8:33**
